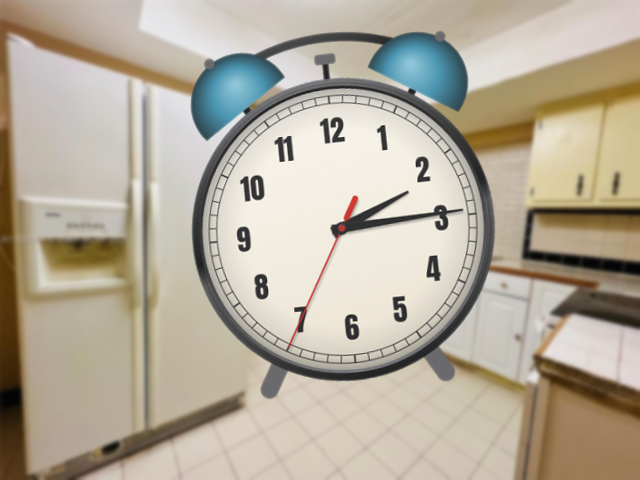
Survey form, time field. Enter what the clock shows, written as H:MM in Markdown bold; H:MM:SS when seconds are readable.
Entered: **2:14:35**
